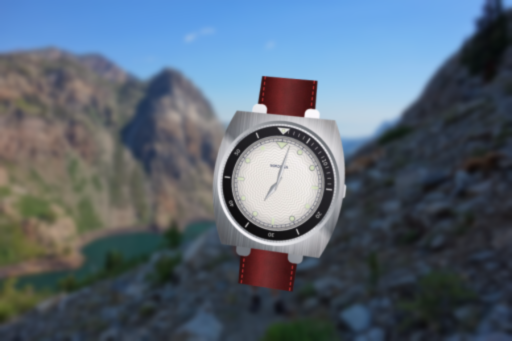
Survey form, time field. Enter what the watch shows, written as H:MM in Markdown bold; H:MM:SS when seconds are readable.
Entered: **7:02**
